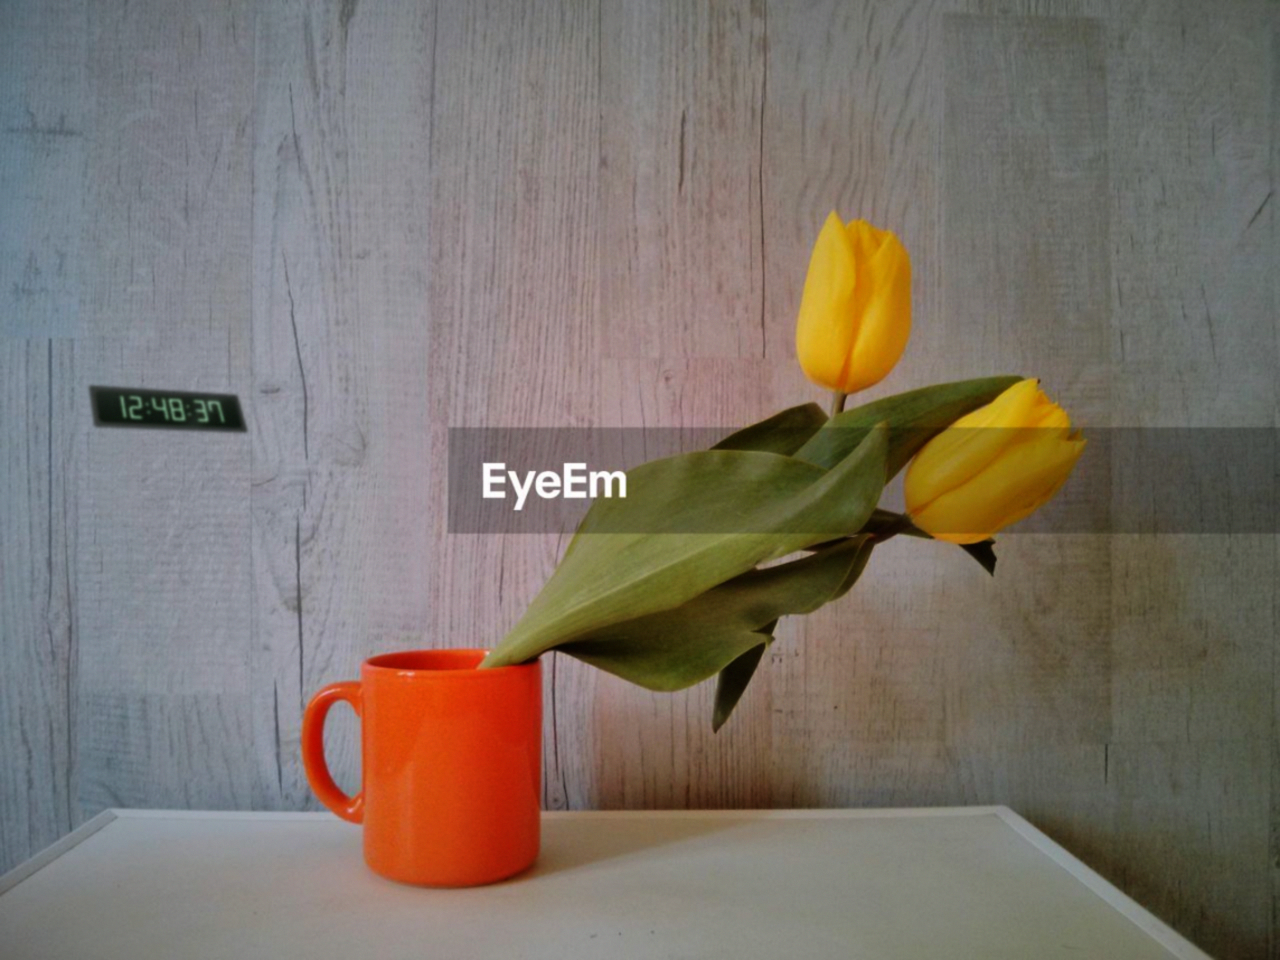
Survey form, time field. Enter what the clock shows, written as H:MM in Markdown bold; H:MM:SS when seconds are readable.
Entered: **12:48:37**
